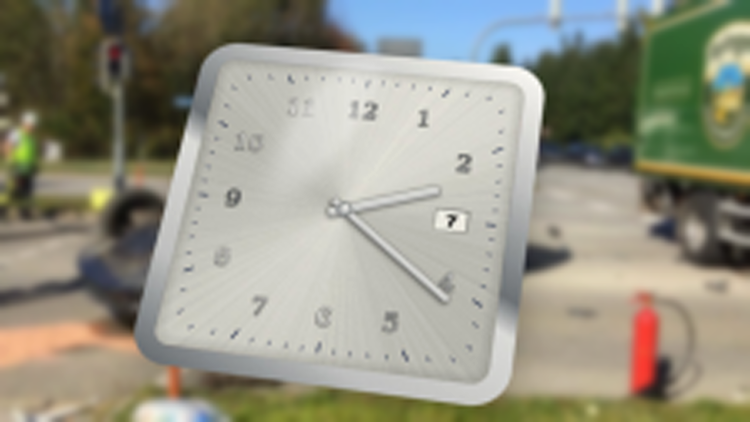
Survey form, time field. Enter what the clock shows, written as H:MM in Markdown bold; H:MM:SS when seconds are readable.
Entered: **2:21**
